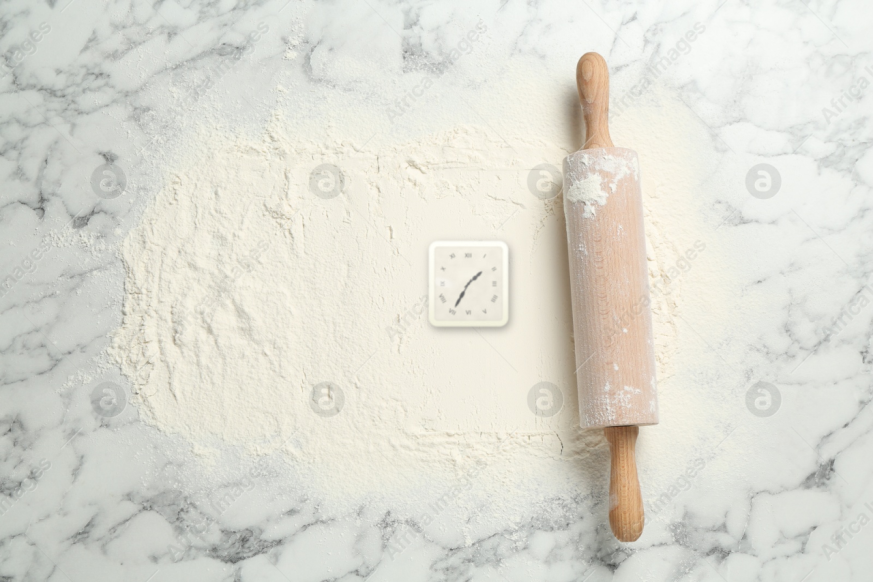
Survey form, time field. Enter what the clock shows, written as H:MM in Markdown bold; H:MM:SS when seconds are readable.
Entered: **1:35**
